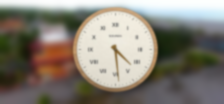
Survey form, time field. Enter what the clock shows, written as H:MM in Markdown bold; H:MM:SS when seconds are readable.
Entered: **4:29**
